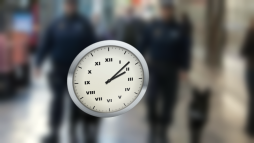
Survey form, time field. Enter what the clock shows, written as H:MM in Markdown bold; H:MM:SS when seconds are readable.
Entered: **2:08**
